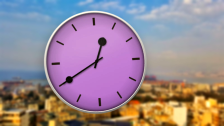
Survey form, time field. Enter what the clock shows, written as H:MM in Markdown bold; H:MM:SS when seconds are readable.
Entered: **12:40**
